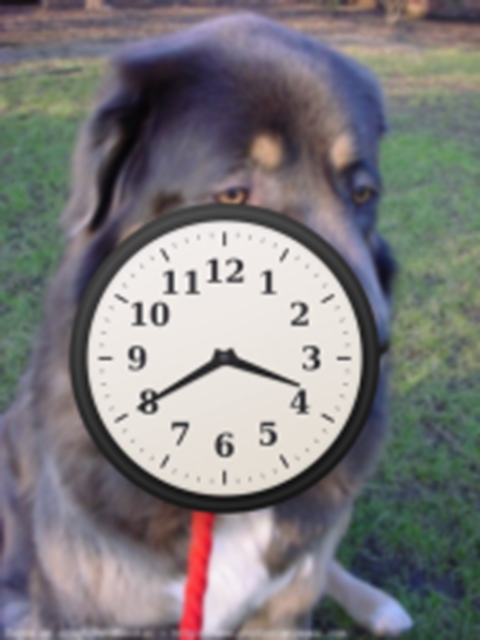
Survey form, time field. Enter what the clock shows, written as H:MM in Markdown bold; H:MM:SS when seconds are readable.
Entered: **3:40**
